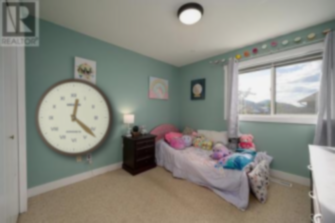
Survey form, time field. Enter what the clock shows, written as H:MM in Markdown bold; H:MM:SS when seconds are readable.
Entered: **12:22**
